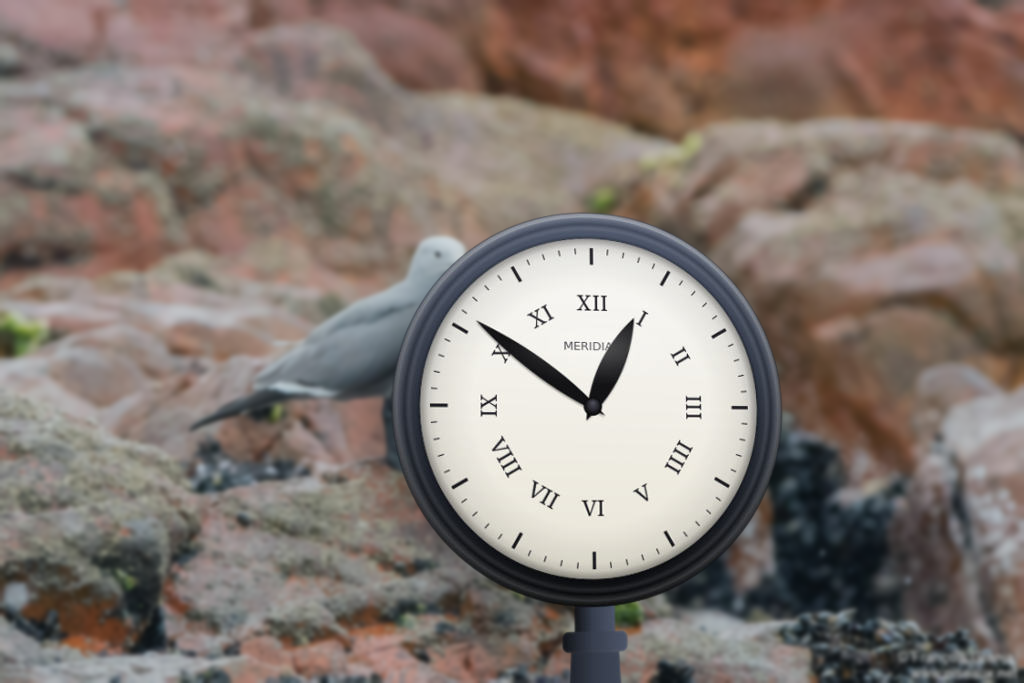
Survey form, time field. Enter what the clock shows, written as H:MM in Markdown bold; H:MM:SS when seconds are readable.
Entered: **12:51**
